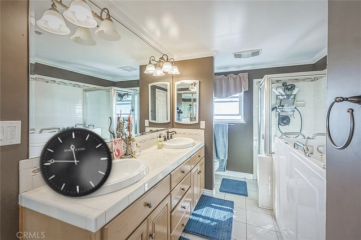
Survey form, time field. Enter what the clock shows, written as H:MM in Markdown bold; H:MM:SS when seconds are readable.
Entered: **11:46**
